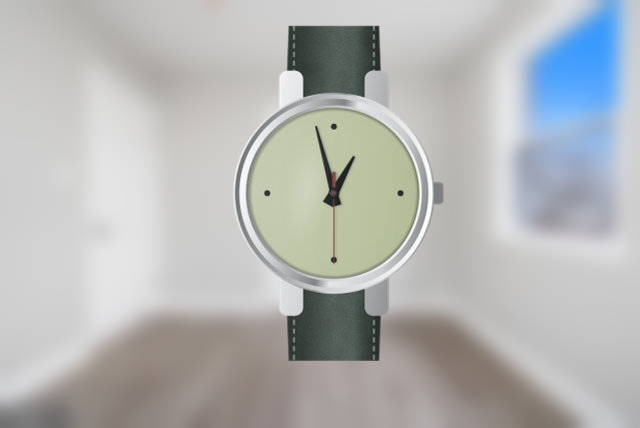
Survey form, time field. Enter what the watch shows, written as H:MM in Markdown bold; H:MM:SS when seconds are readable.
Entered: **12:57:30**
